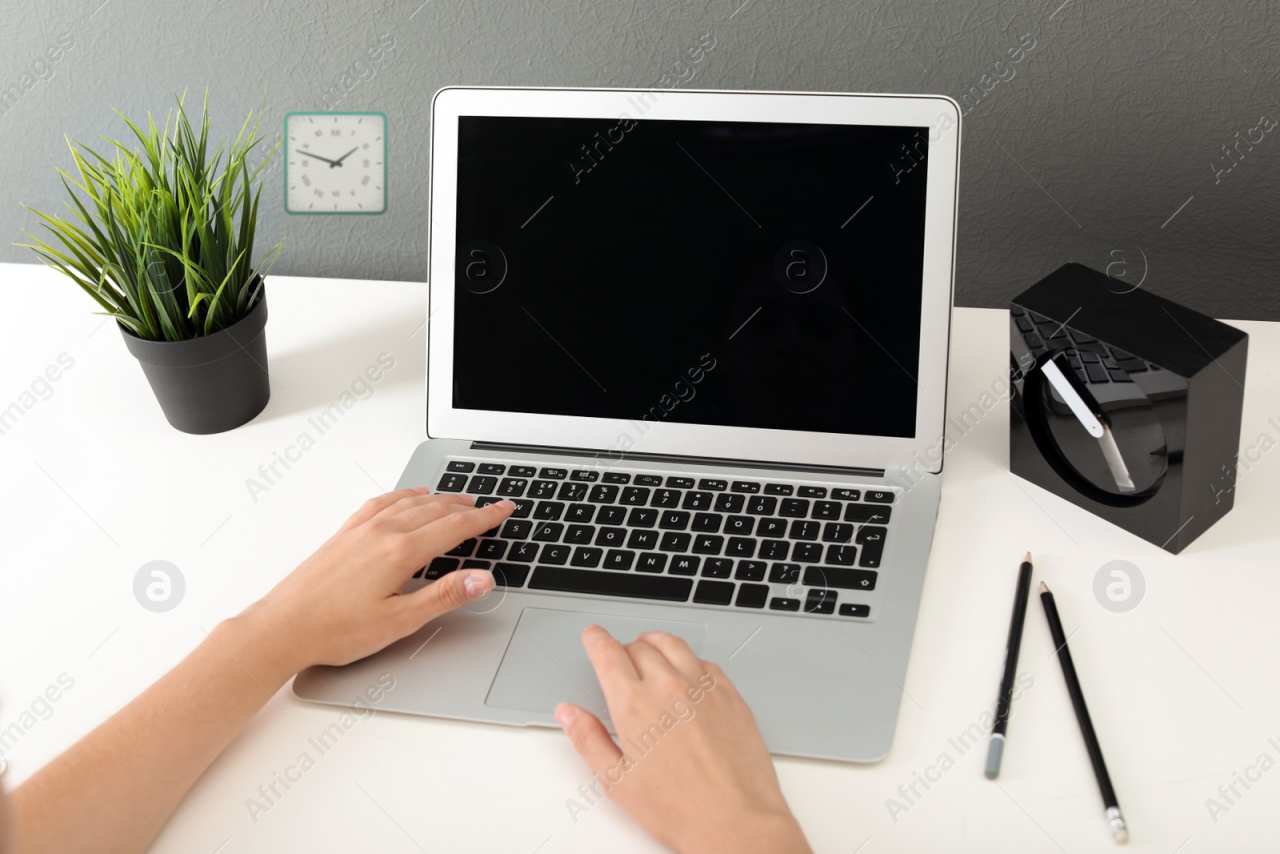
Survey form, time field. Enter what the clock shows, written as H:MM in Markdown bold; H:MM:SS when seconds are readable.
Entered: **1:48**
